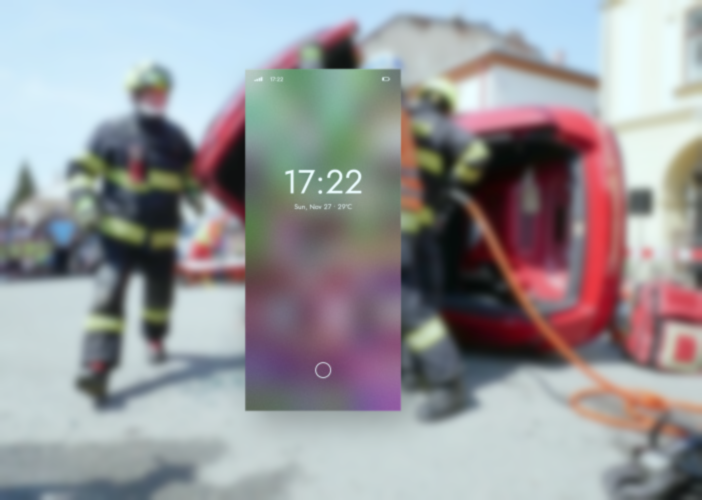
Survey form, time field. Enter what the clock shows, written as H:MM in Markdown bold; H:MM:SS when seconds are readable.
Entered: **17:22**
